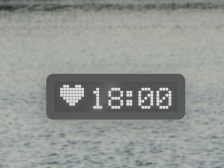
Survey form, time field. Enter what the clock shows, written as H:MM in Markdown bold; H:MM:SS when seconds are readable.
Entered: **18:00**
